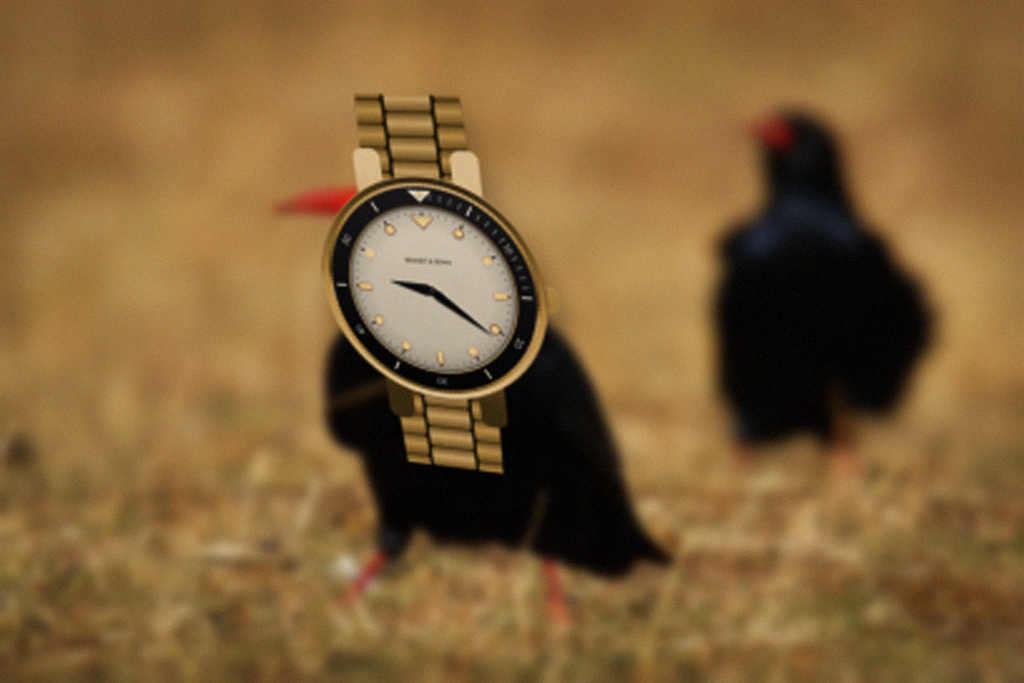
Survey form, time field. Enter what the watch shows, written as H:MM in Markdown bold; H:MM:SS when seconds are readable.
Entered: **9:21**
